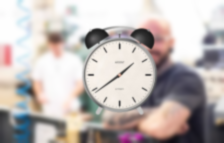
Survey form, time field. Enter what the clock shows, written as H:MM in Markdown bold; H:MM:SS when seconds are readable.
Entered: **1:39**
